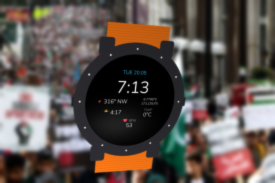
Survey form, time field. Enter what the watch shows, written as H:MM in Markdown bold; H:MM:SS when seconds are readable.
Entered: **7:13**
